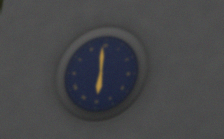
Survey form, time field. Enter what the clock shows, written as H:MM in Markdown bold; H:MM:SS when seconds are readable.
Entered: **5:59**
